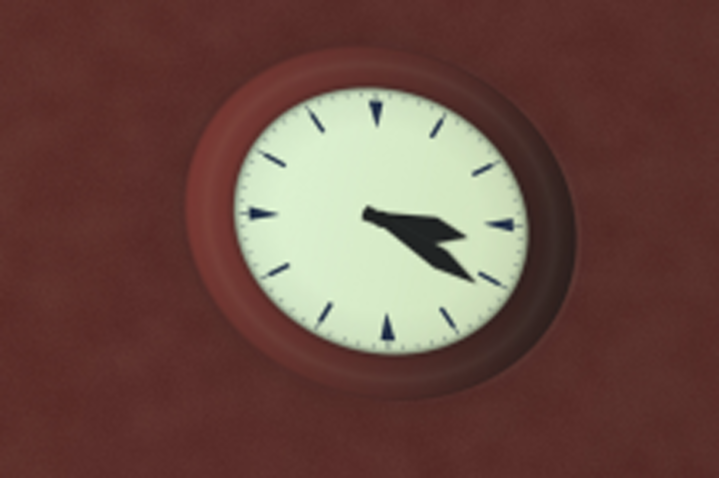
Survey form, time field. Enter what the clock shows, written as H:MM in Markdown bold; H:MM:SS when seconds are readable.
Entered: **3:21**
